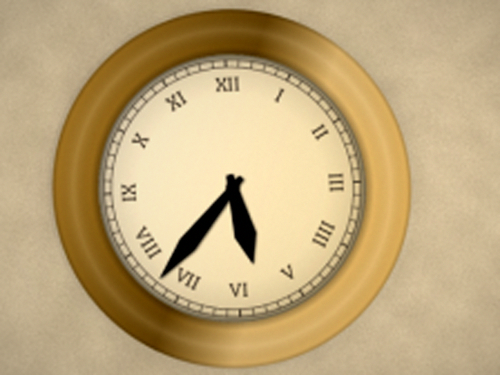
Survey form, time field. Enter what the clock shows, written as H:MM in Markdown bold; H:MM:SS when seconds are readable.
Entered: **5:37**
